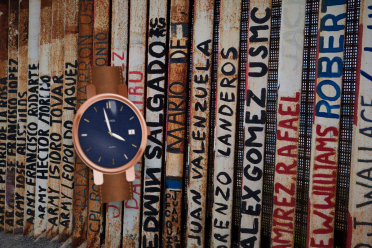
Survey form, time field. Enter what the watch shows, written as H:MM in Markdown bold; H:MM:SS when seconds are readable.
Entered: **3:58**
